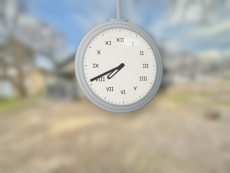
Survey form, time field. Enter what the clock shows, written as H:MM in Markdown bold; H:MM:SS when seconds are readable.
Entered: **7:41**
